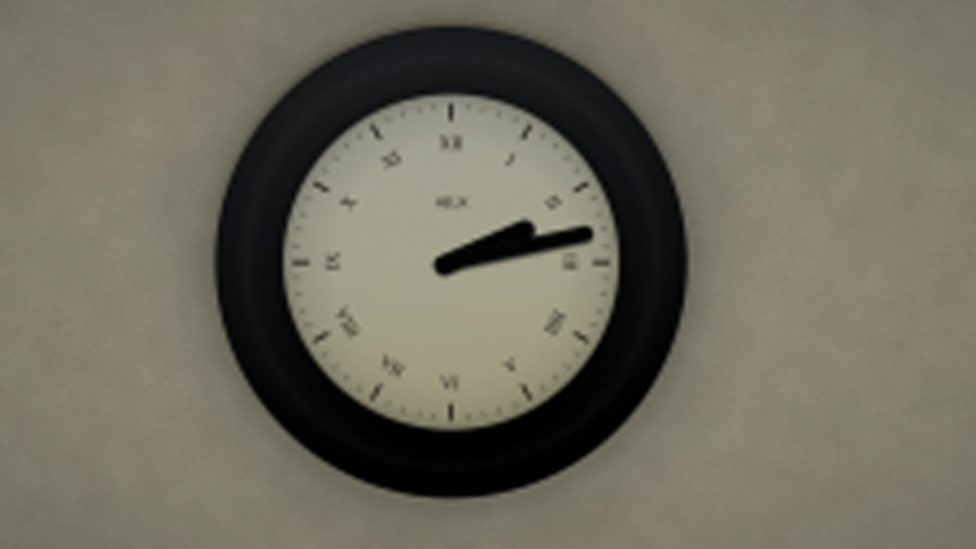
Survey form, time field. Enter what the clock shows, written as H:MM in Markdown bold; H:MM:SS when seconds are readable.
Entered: **2:13**
